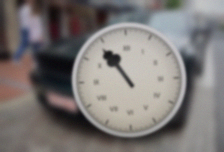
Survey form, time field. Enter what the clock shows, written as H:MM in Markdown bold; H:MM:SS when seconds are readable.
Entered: **10:54**
